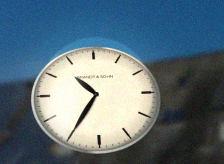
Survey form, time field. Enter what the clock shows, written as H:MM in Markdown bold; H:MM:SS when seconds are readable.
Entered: **10:35**
